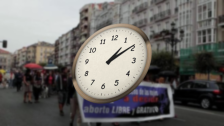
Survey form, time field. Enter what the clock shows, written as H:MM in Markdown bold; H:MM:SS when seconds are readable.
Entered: **1:09**
